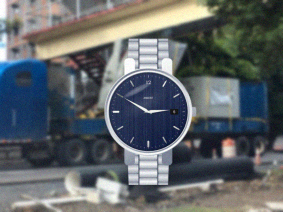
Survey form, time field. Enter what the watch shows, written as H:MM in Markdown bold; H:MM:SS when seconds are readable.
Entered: **2:50**
